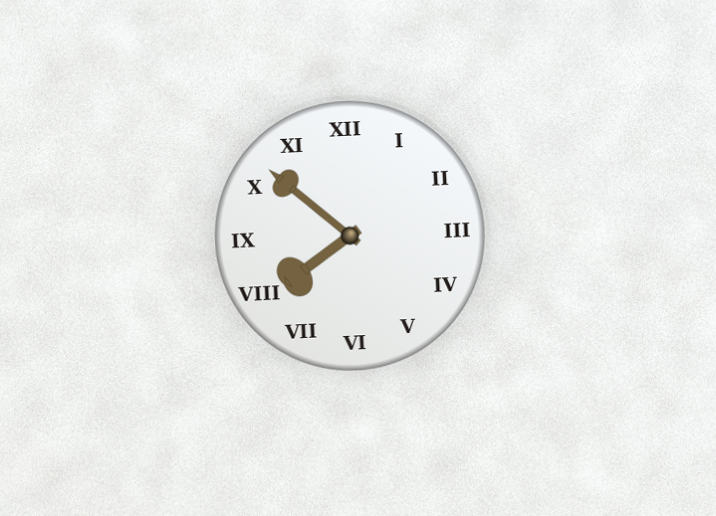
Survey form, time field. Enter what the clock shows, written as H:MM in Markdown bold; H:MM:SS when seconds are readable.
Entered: **7:52**
